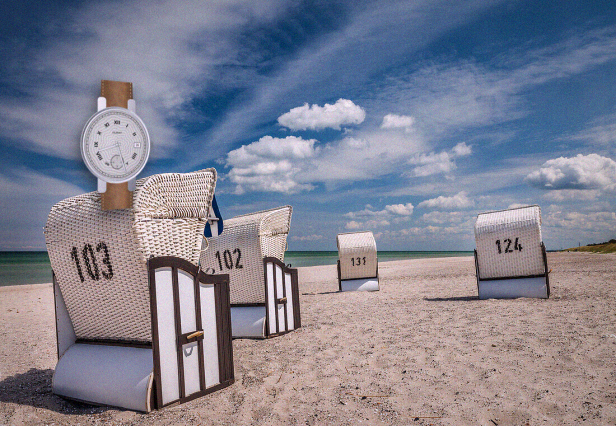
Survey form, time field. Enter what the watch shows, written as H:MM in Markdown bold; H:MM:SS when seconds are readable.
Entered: **8:27**
